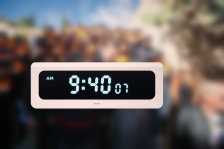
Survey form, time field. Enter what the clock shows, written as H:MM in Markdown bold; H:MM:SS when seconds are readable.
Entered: **9:40:07**
